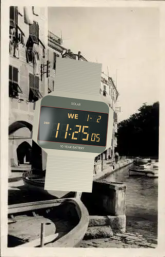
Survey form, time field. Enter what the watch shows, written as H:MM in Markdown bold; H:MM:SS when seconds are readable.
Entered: **11:25:05**
